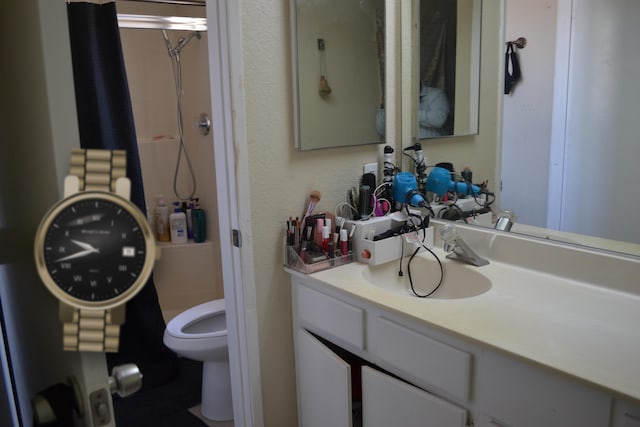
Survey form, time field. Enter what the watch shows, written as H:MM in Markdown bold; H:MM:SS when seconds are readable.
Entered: **9:42**
